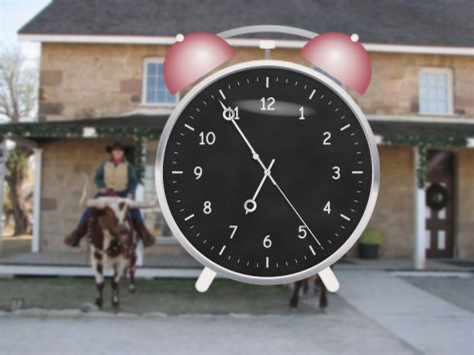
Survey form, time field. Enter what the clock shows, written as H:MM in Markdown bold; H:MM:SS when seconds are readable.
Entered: **6:54:24**
